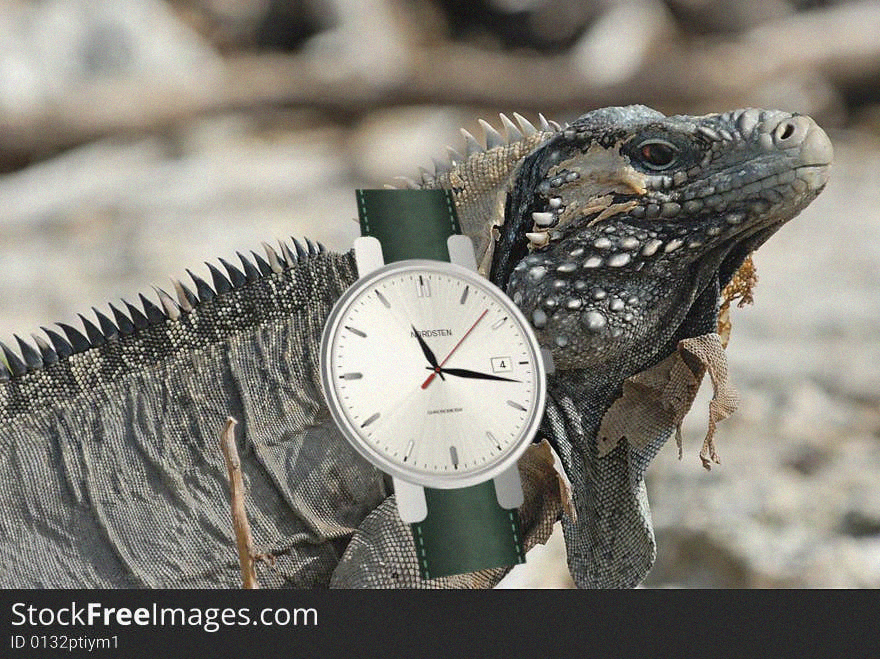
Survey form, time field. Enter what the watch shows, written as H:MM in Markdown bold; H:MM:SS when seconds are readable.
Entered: **11:17:08**
